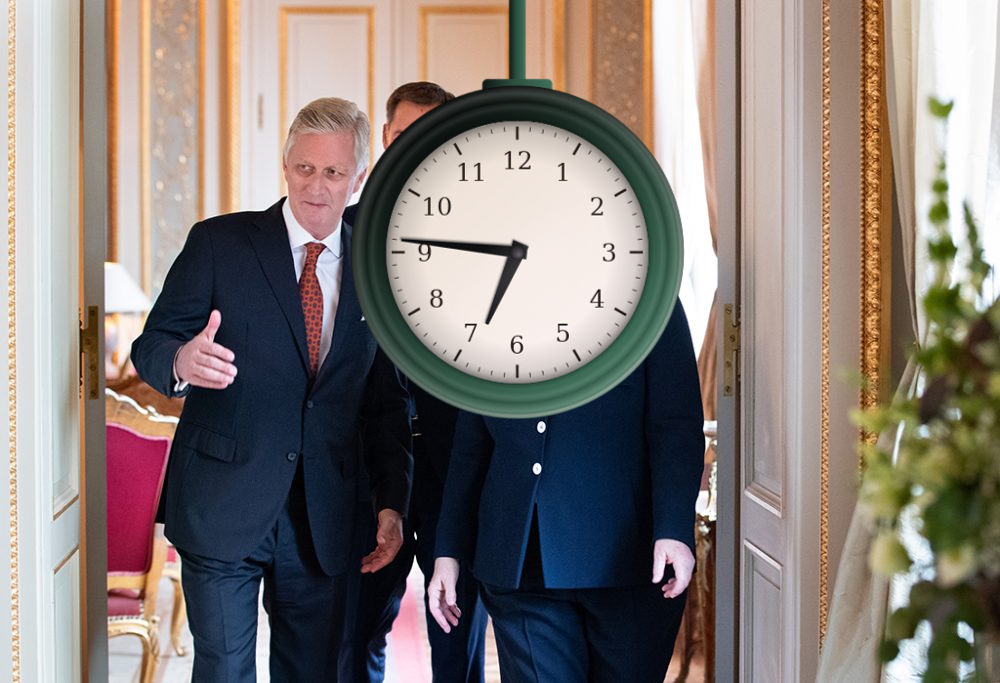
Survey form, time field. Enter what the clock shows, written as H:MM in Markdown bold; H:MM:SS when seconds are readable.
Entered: **6:46**
